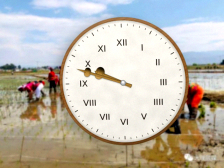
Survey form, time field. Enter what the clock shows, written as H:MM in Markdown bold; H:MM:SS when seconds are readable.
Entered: **9:48**
